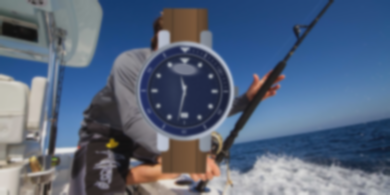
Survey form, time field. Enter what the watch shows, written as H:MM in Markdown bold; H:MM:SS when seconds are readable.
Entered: **11:32**
